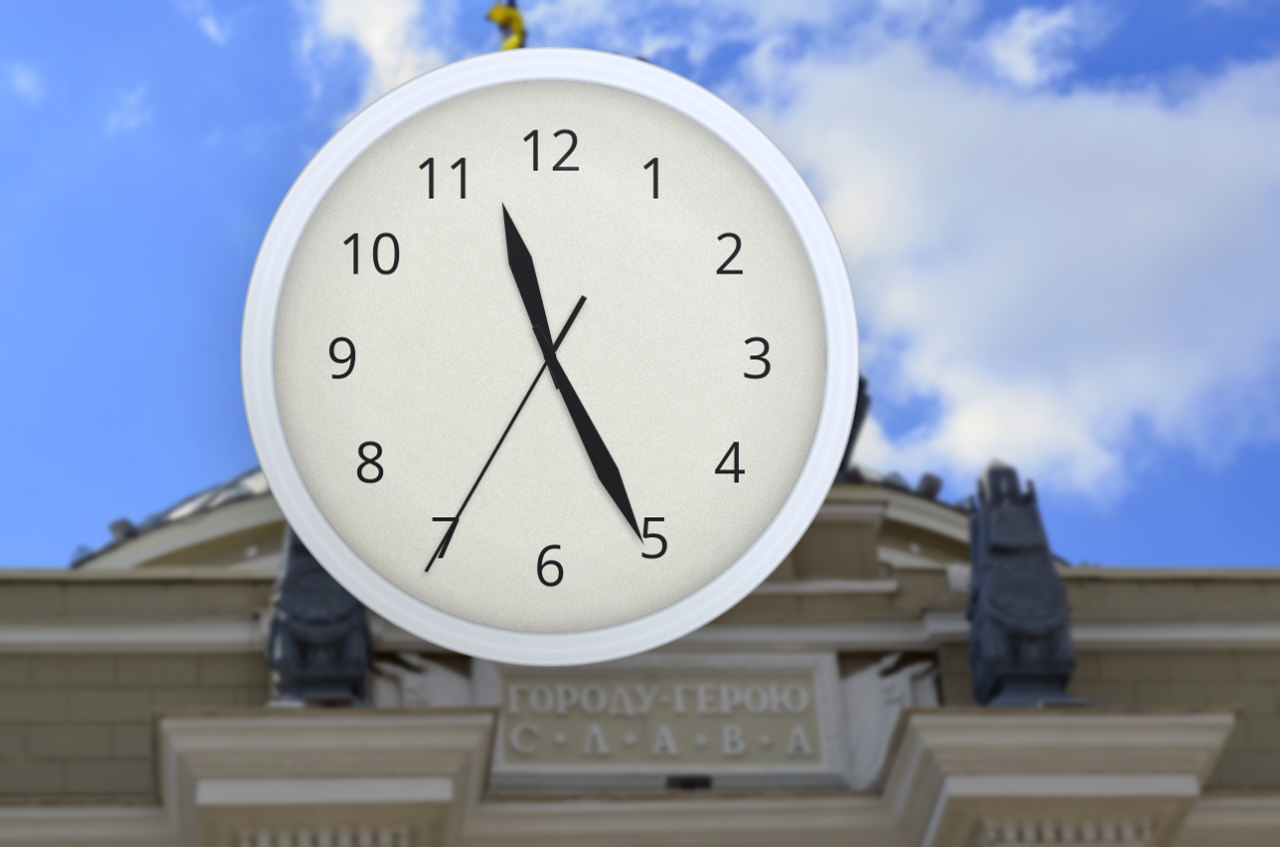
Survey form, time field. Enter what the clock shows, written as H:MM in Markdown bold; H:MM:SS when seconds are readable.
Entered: **11:25:35**
